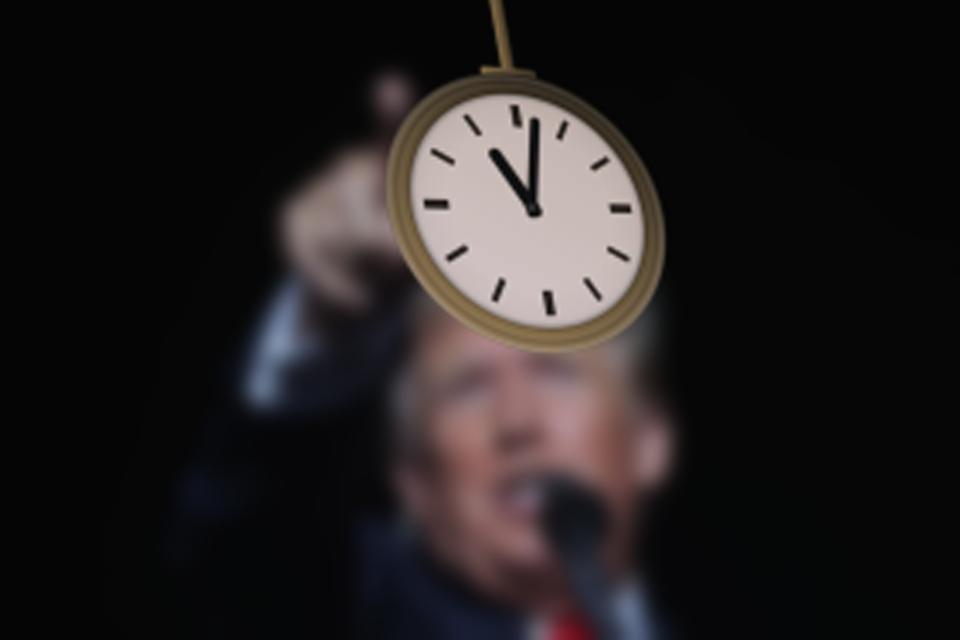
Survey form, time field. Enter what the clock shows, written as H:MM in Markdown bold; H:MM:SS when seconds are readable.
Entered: **11:02**
